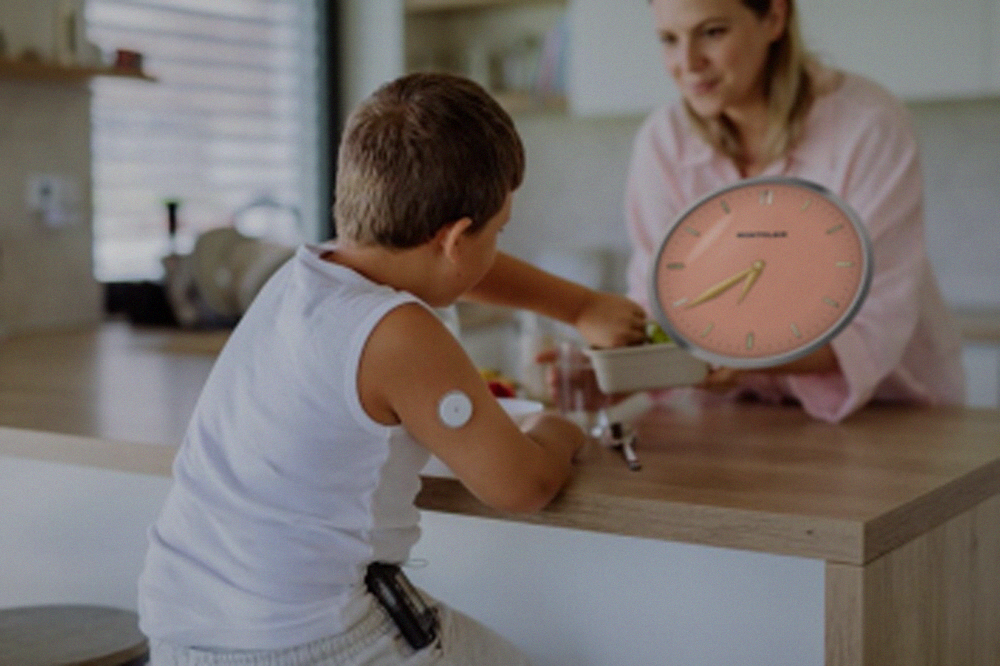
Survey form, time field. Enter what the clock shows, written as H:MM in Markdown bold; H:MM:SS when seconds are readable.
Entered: **6:39**
